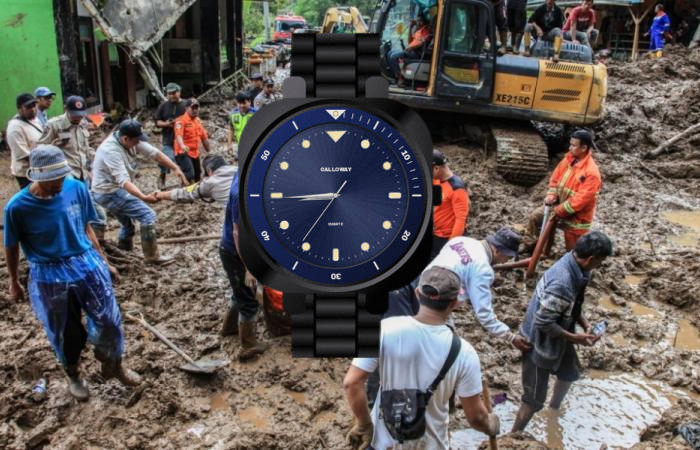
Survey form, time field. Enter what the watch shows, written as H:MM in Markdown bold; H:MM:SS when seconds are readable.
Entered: **8:44:36**
